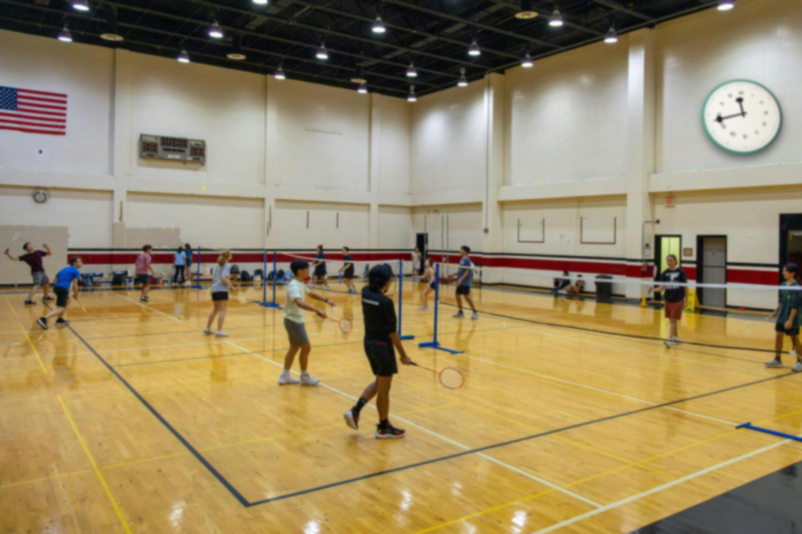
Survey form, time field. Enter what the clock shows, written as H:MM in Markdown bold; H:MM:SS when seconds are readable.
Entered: **11:43**
